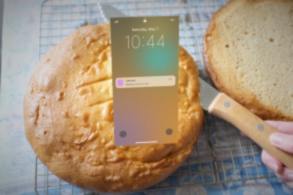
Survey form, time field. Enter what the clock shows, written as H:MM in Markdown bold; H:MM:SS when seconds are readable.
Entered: **10:44**
